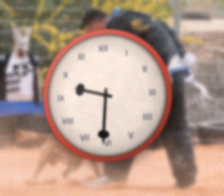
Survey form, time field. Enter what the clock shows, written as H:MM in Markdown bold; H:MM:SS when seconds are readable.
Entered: **9:31**
